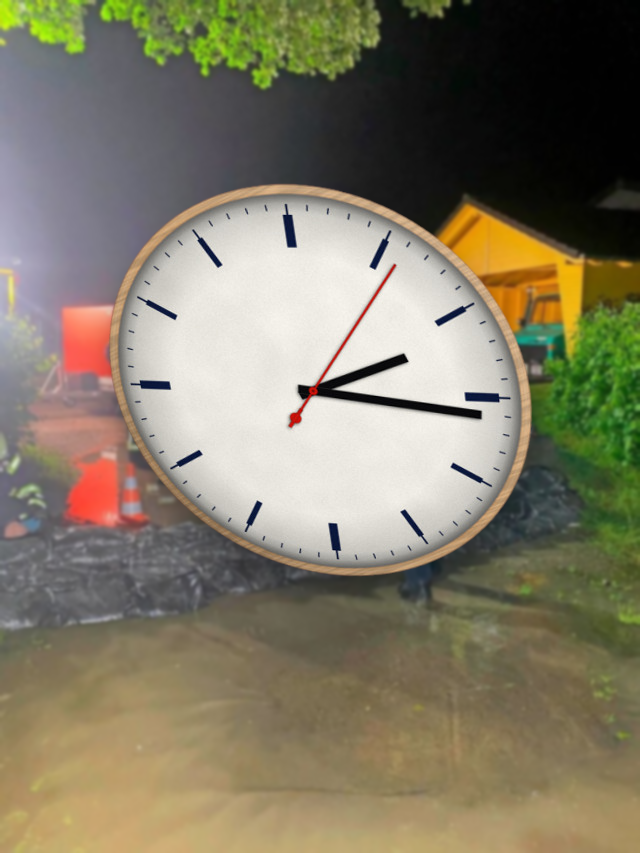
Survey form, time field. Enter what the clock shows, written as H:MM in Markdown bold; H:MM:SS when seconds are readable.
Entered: **2:16:06**
